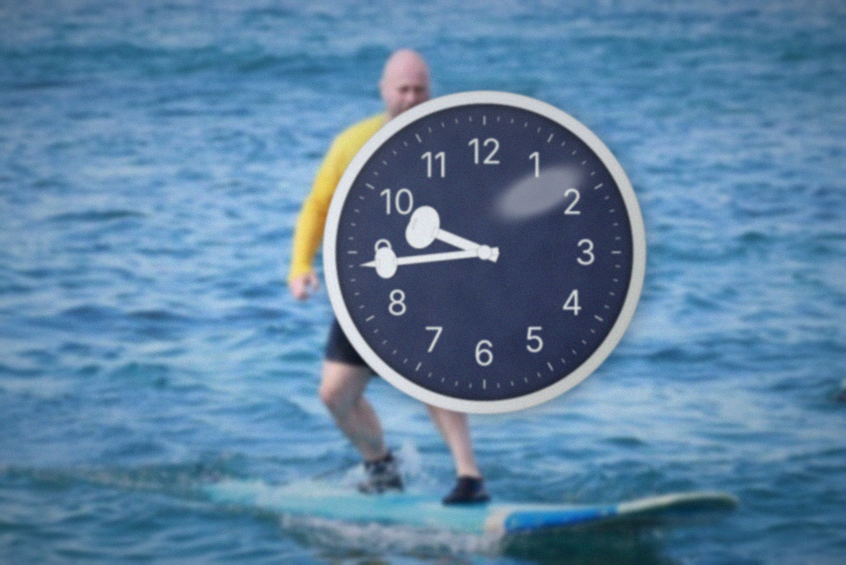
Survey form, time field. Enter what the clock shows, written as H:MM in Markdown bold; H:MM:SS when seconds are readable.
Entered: **9:44**
